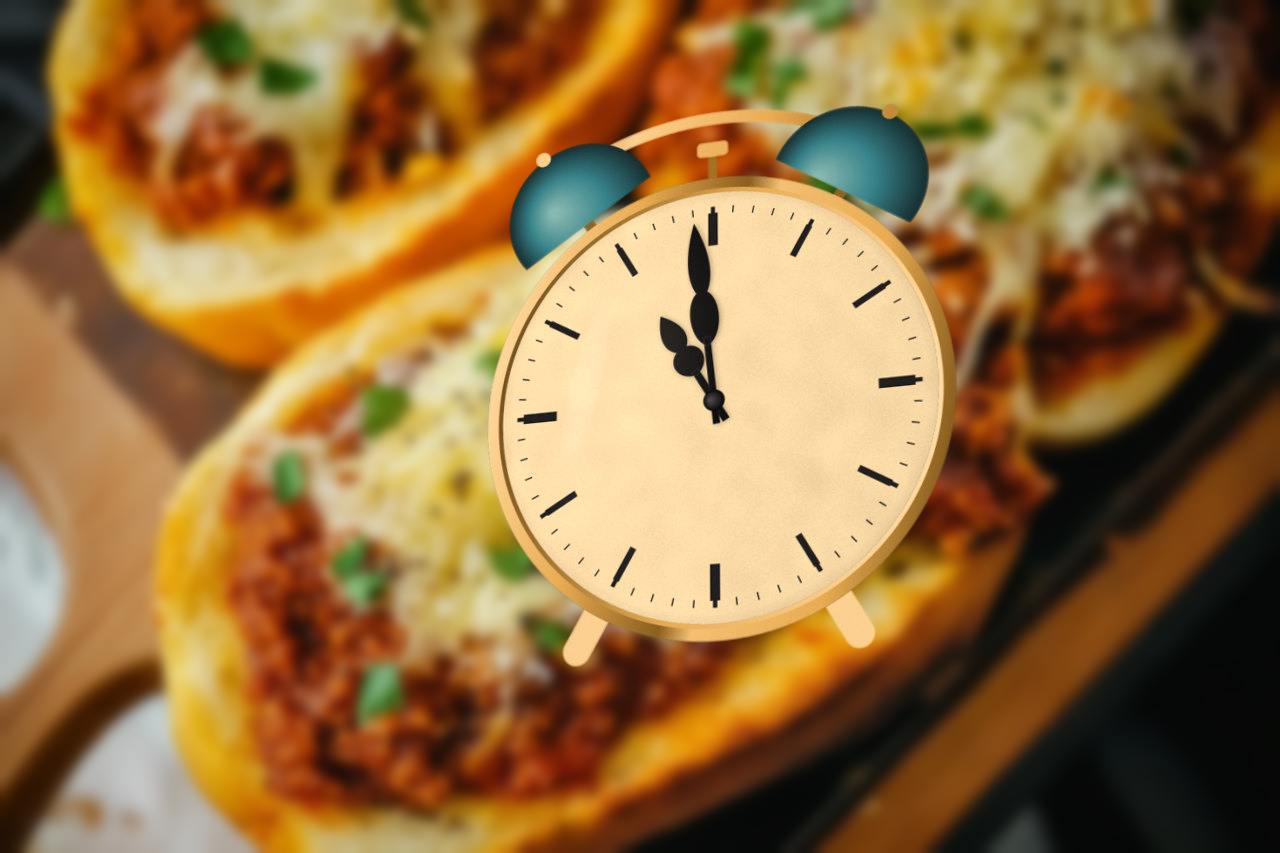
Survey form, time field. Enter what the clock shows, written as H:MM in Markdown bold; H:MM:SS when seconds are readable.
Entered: **10:59**
